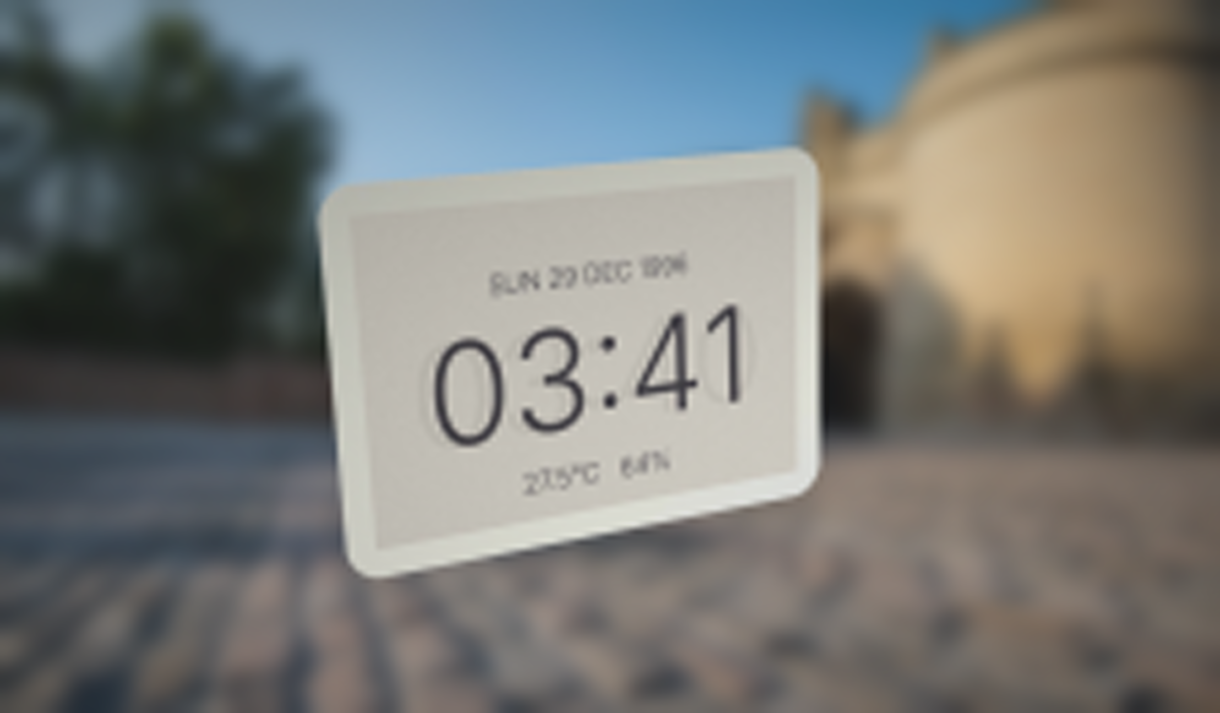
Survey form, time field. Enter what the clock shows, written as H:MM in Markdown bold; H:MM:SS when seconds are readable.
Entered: **3:41**
